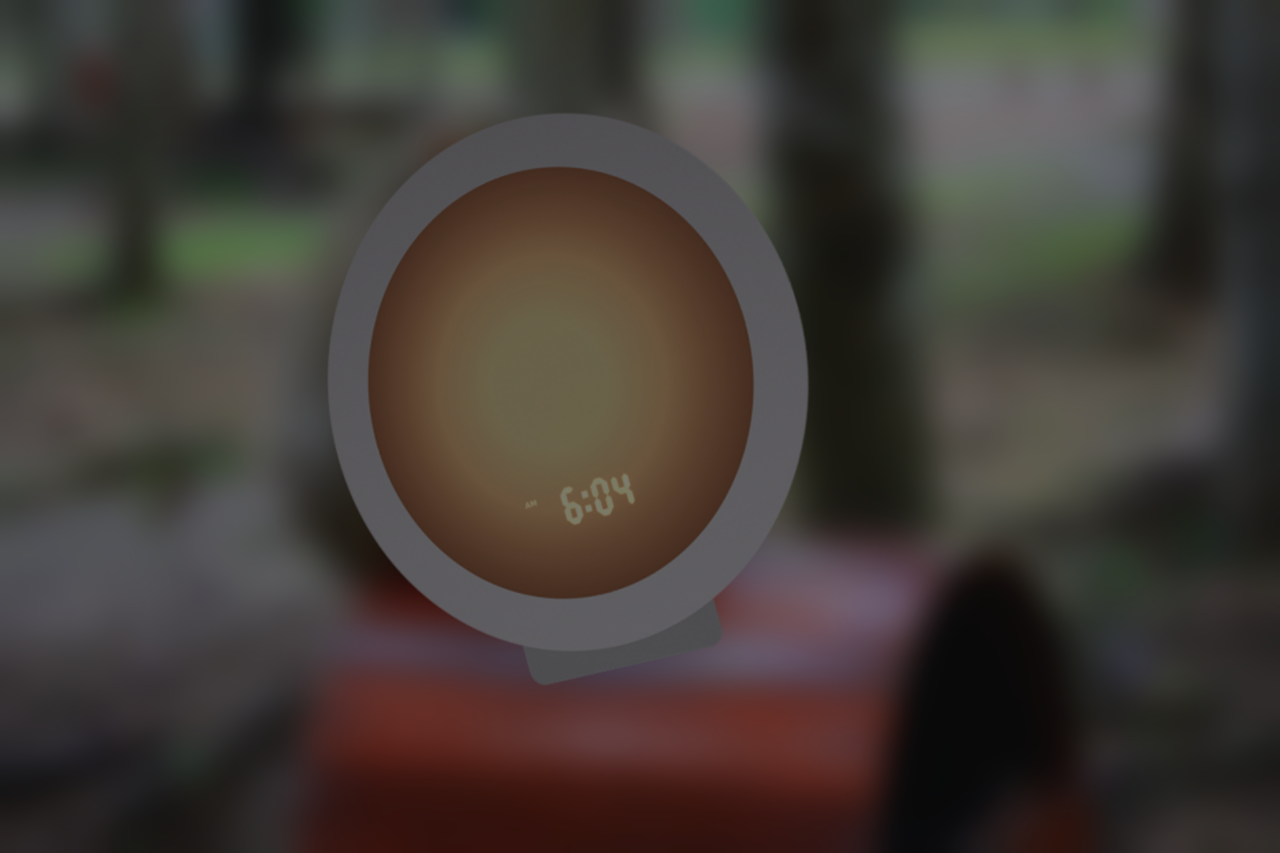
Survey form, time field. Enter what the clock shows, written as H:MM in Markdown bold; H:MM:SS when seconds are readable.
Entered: **6:04**
